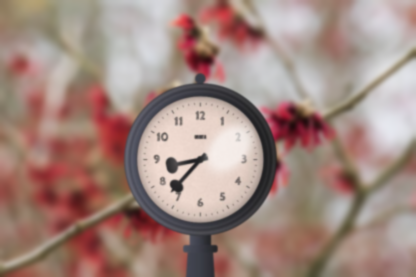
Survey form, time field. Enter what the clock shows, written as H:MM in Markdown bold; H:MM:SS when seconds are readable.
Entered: **8:37**
